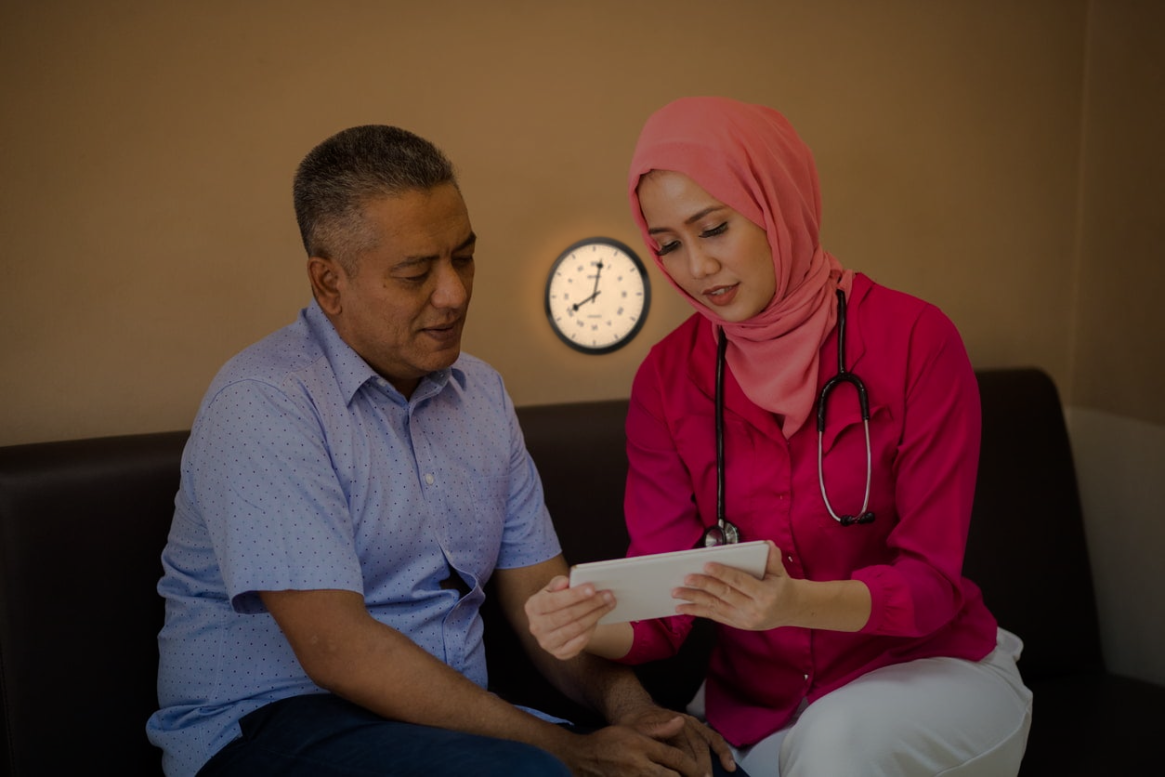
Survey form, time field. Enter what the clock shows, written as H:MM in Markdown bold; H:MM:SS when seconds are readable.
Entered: **8:02**
